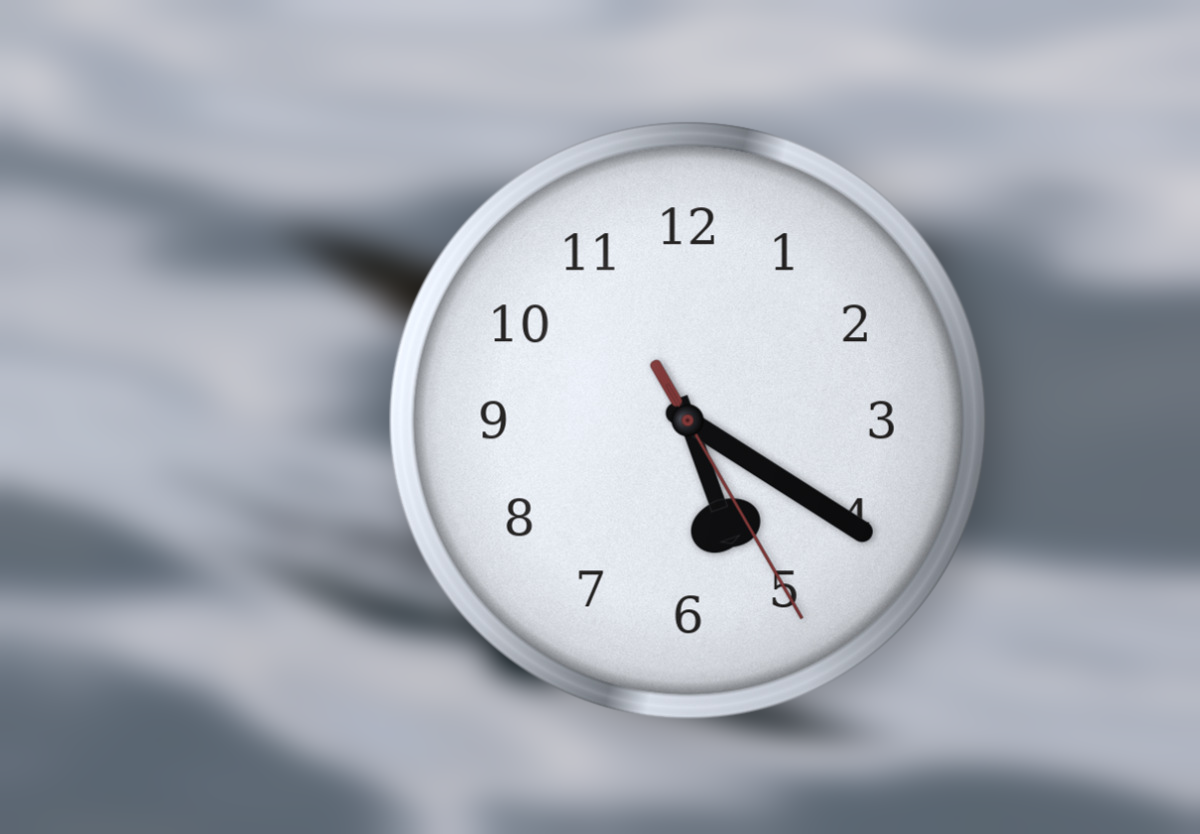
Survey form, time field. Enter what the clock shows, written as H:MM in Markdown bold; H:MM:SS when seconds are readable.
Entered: **5:20:25**
